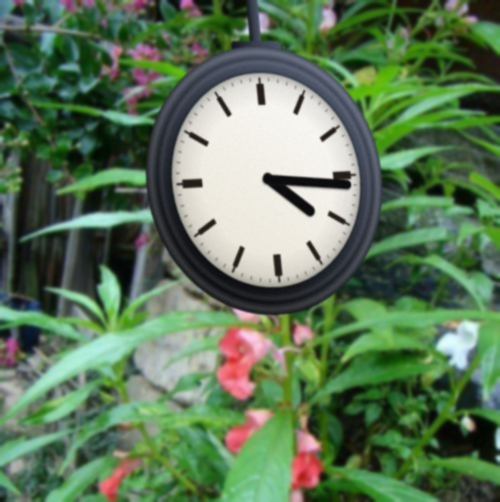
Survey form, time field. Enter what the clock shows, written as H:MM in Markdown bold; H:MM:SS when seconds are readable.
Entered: **4:16**
